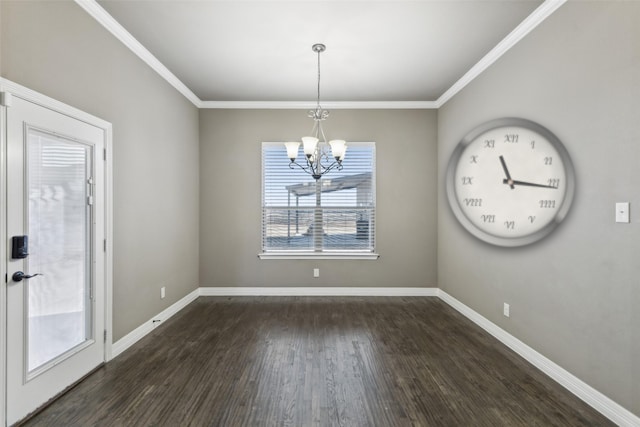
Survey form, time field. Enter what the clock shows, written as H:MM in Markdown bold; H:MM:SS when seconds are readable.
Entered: **11:16**
